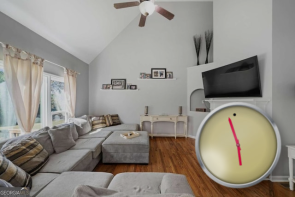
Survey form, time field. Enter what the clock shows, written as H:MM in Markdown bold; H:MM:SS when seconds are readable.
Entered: **5:58**
